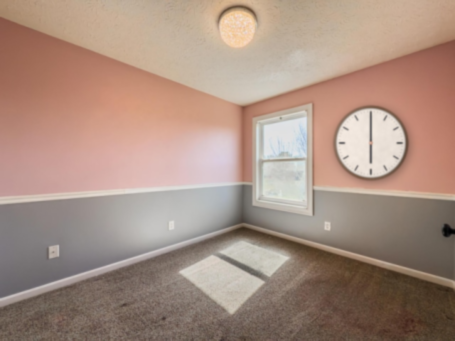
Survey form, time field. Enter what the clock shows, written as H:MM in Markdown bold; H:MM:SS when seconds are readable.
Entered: **6:00**
